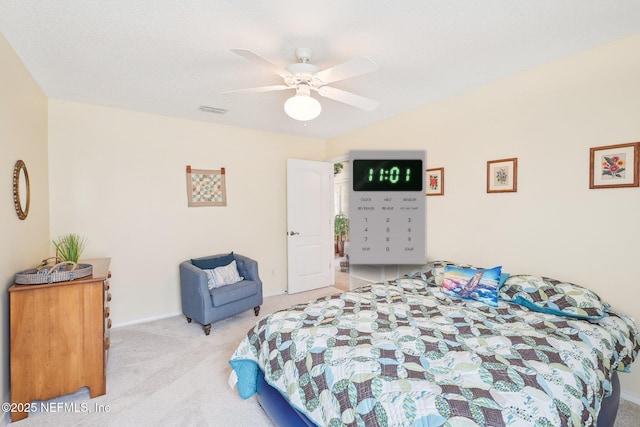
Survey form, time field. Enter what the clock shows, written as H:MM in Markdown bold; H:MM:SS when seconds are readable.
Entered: **11:01**
